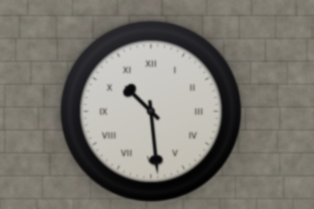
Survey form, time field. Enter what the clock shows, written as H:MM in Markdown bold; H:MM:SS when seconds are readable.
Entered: **10:29**
